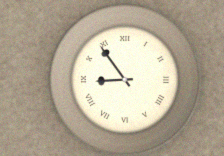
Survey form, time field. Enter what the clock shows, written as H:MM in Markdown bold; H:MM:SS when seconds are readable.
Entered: **8:54**
